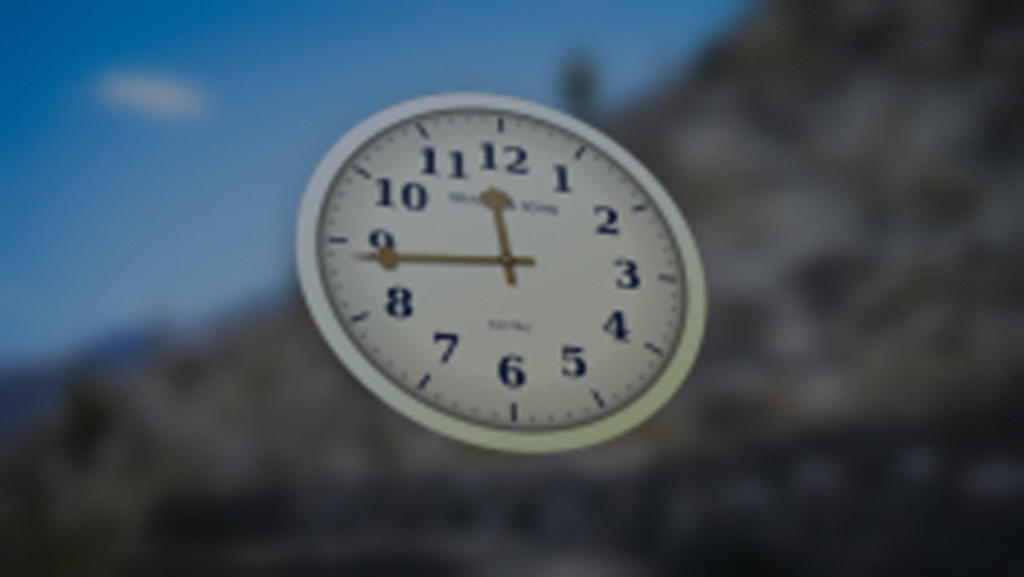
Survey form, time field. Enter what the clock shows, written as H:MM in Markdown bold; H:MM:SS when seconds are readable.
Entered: **11:44**
